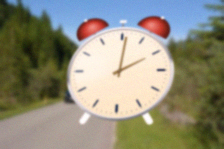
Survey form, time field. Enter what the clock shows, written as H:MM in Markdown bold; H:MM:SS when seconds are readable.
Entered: **2:01**
